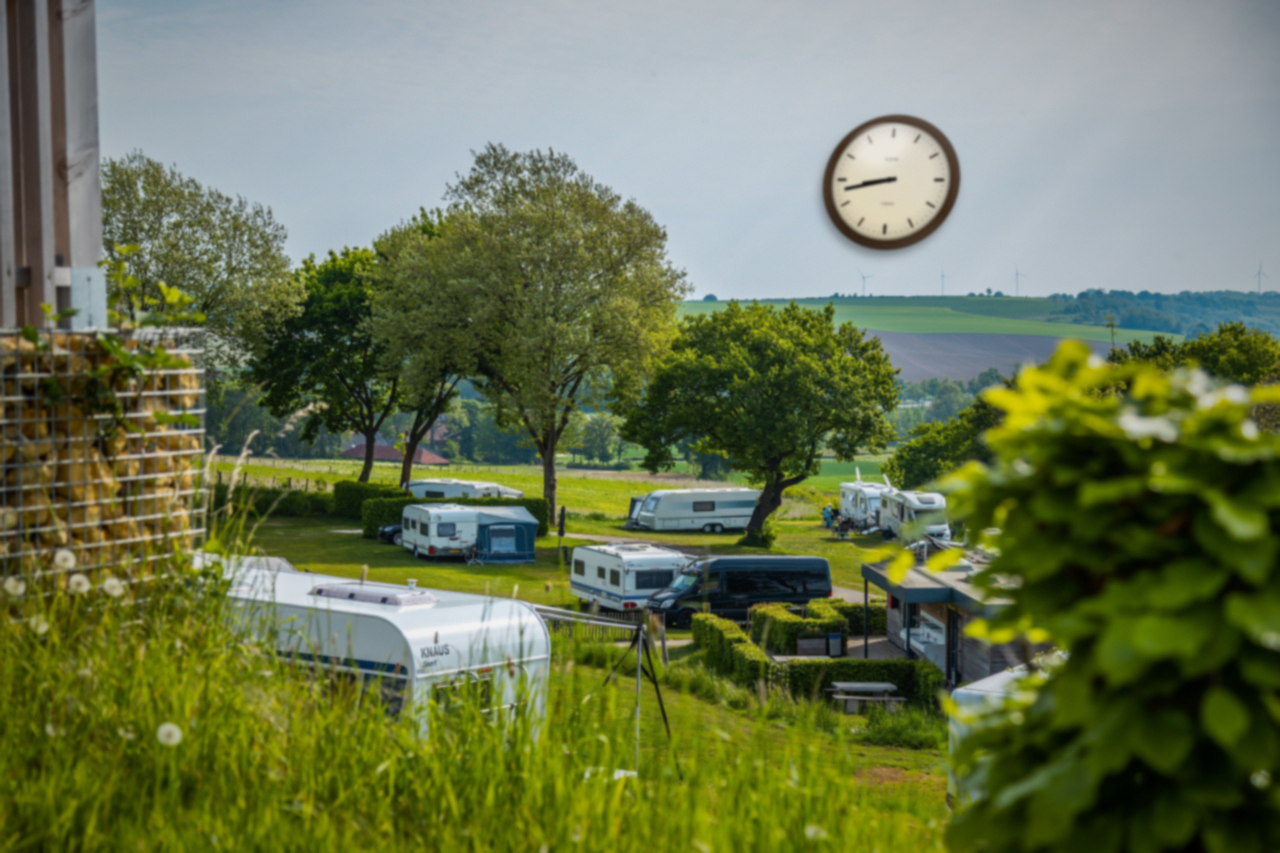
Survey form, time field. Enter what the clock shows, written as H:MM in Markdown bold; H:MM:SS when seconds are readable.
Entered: **8:43**
